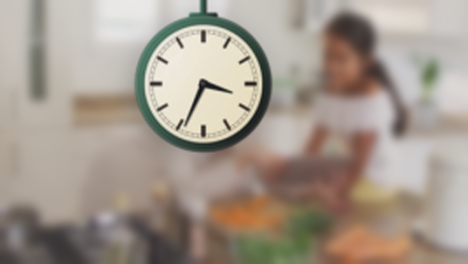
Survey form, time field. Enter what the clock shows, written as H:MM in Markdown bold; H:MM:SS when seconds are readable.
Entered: **3:34**
